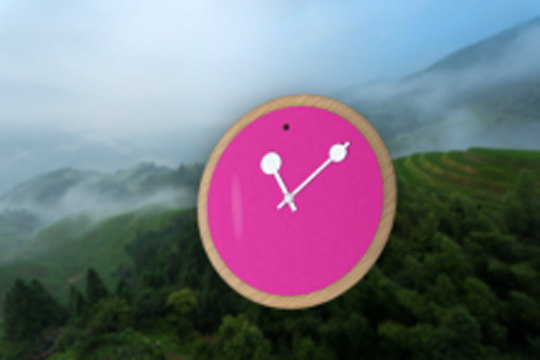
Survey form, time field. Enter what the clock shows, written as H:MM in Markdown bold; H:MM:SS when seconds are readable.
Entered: **11:09**
